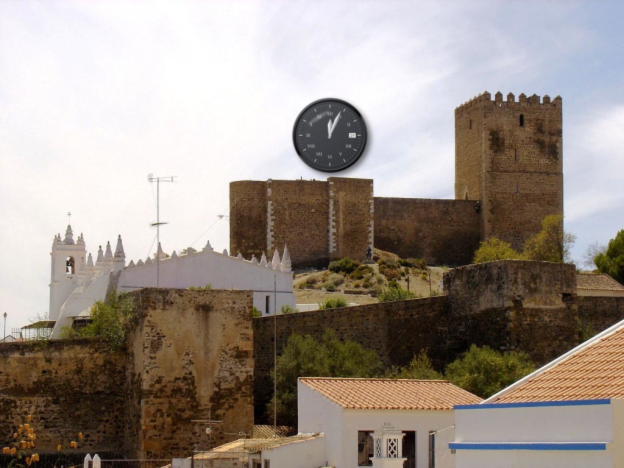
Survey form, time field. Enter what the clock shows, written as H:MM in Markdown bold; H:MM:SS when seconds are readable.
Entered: **12:04**
